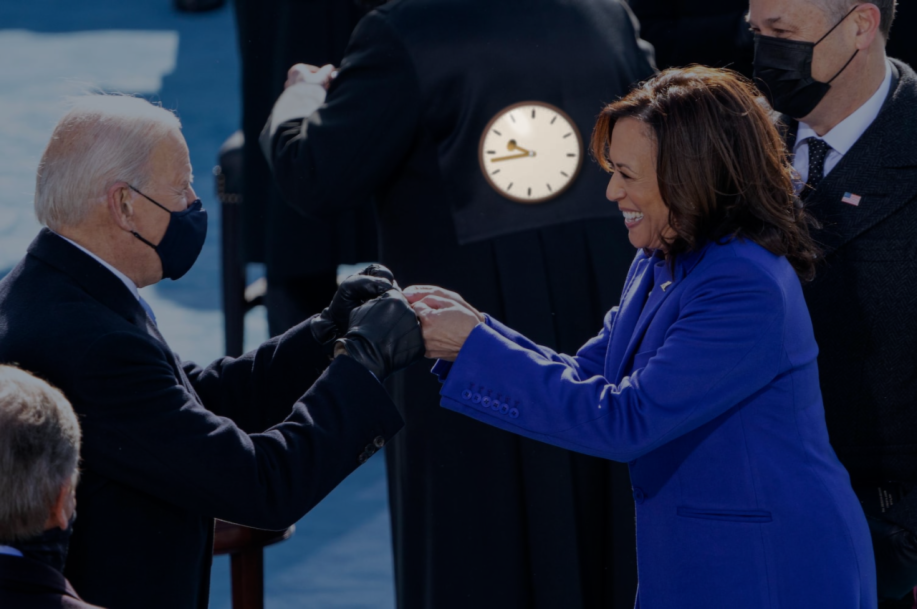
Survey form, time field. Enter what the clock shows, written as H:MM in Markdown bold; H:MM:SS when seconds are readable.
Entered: **9:43**
